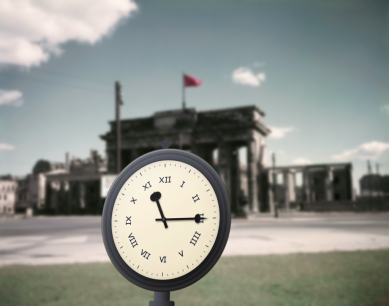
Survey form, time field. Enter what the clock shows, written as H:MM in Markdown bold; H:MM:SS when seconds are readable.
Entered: **11:15**
